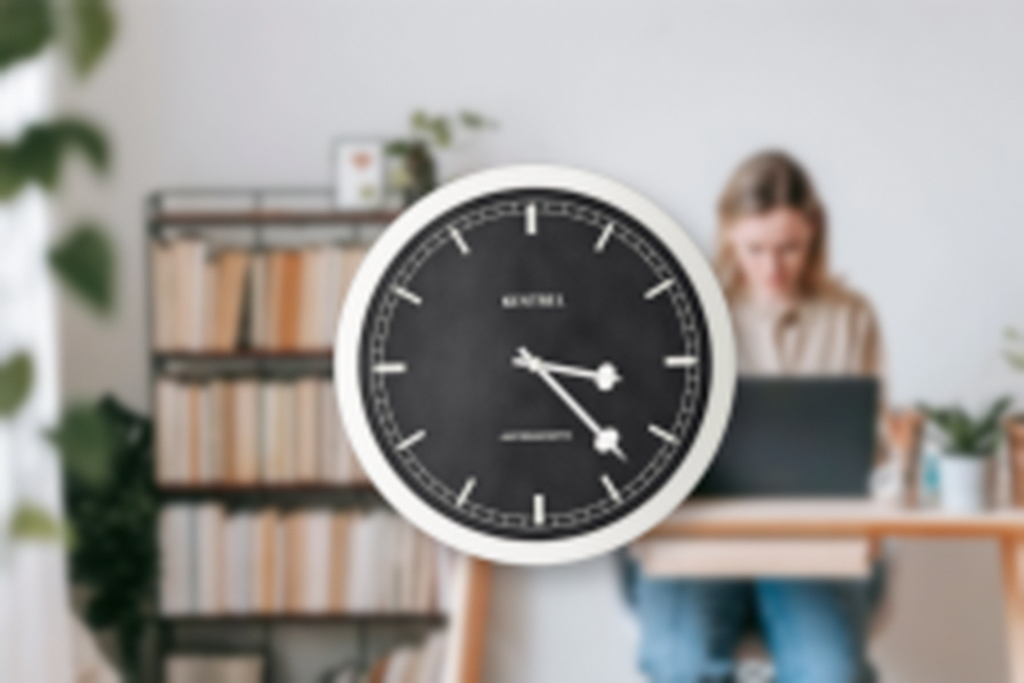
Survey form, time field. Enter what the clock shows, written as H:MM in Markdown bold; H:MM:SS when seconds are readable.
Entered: **3:23**
